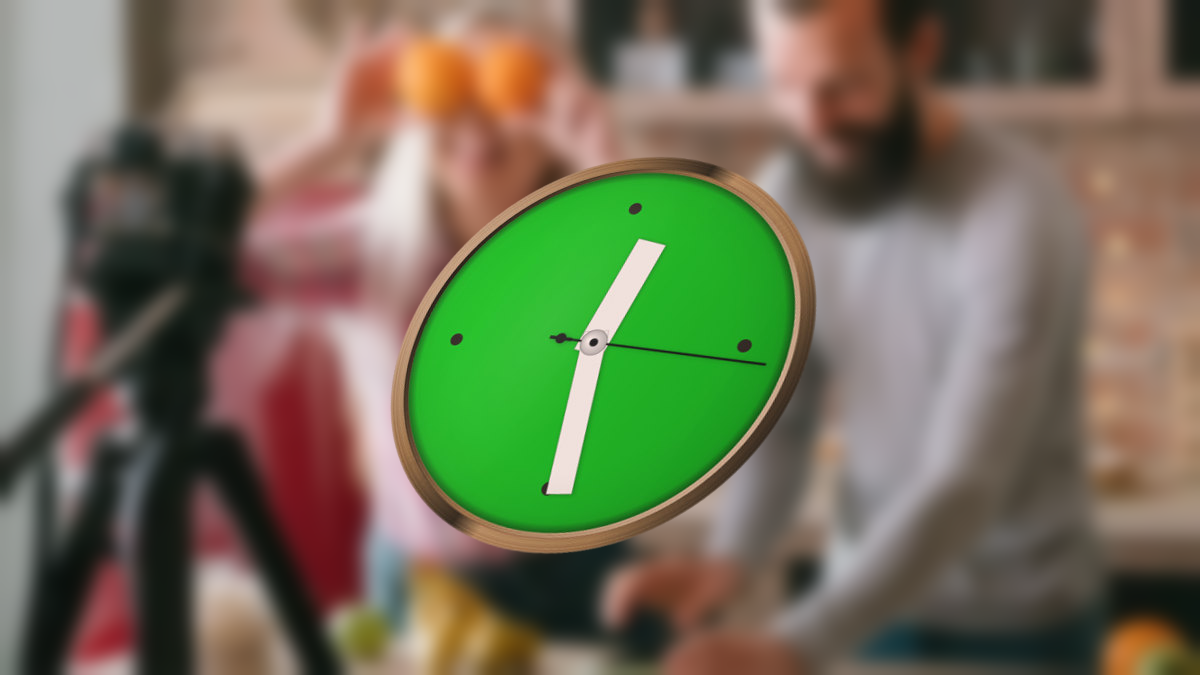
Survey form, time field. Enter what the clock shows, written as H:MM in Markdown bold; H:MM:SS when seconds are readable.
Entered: **12:29:16**
